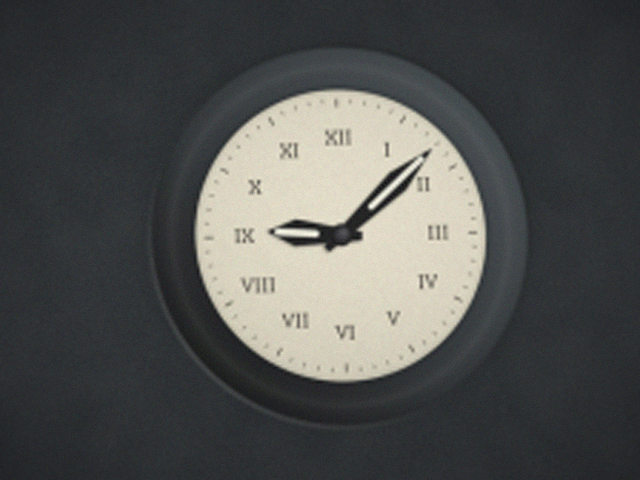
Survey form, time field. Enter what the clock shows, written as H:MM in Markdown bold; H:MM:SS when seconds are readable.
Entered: **9:08**
